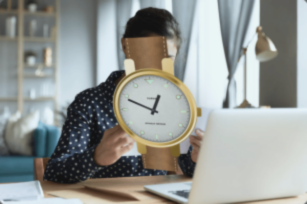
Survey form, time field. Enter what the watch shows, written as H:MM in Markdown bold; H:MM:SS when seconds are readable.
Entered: **12:49**
